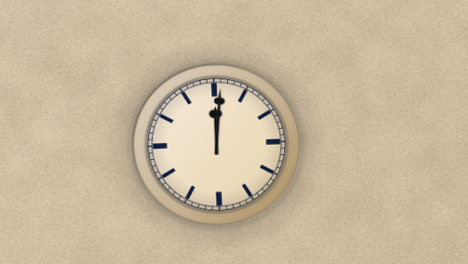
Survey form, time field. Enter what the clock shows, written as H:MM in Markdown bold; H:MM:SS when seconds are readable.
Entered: **12:01**
